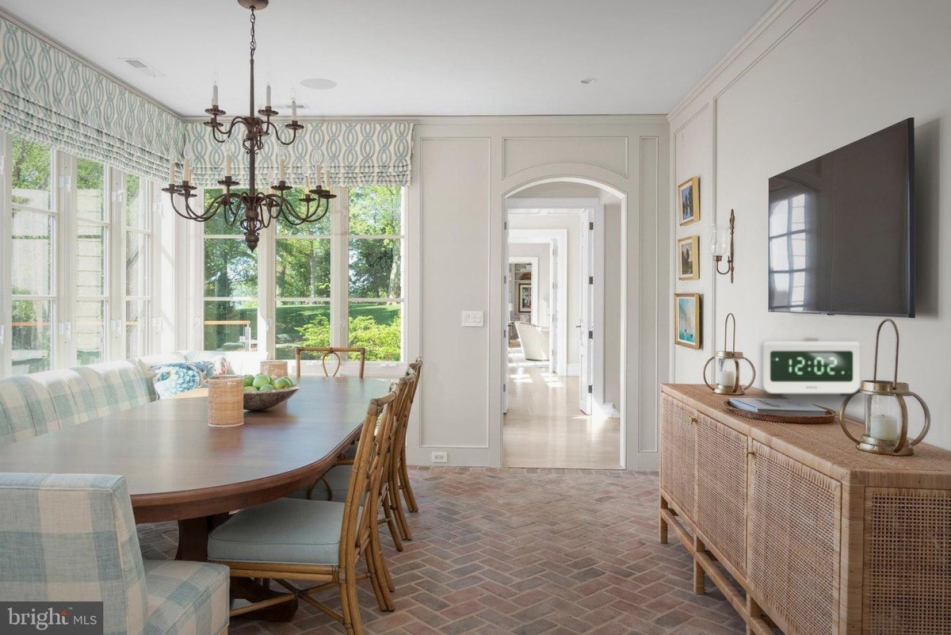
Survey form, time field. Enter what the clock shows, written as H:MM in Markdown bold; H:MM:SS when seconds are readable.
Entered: **12:02**
